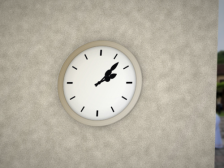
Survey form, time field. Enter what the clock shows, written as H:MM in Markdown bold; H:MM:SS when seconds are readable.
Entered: **2:07**
